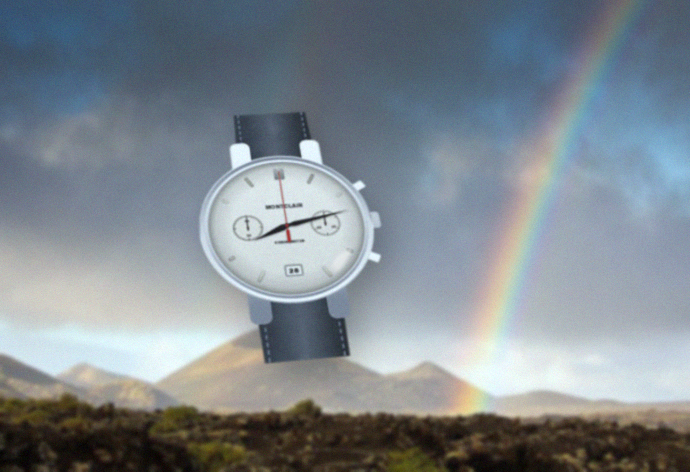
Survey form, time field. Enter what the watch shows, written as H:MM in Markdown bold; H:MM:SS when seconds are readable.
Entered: **8:13**
